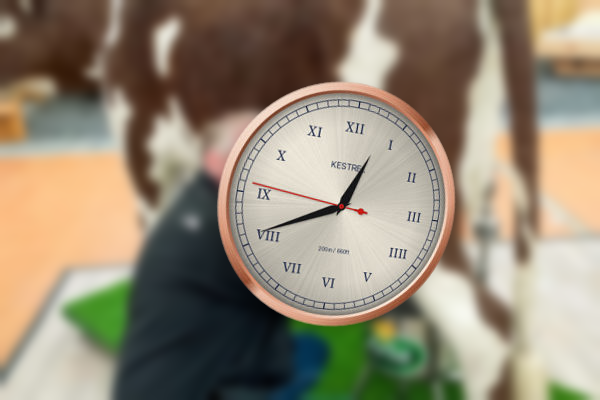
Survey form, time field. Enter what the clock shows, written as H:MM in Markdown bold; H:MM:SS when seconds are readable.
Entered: **12:40:46**
